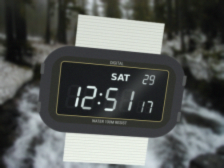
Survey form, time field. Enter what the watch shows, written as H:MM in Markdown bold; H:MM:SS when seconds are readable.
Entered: **12:51:17**
